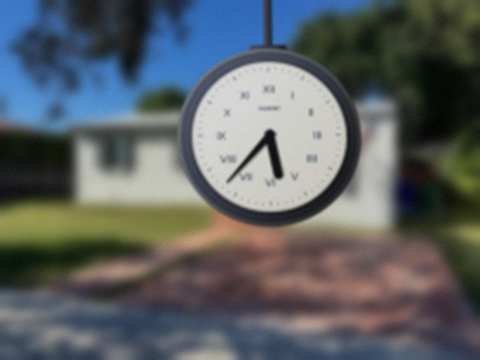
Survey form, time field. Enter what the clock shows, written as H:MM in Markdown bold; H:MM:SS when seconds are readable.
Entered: **5:37**
